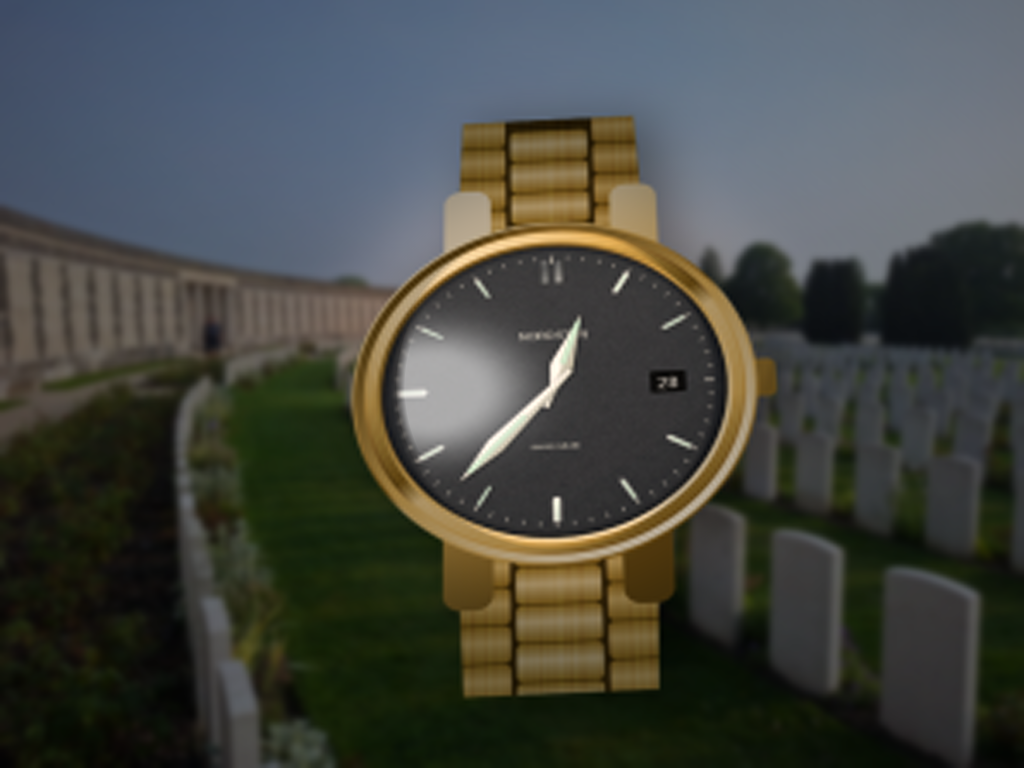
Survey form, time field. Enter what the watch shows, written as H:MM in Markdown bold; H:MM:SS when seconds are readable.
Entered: **12:37**
